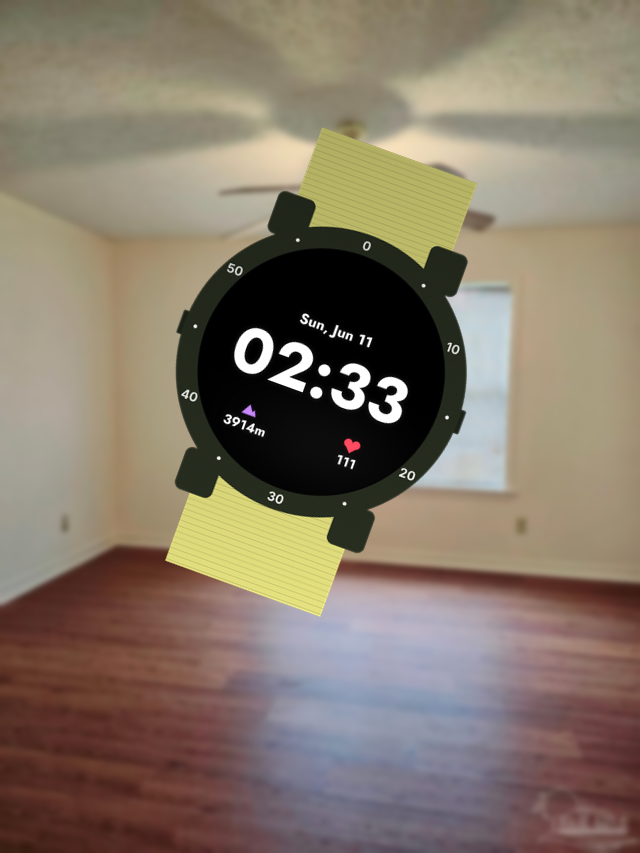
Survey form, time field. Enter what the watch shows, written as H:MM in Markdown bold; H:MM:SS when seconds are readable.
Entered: **2:33**
